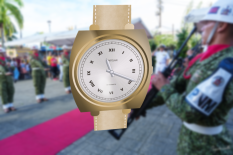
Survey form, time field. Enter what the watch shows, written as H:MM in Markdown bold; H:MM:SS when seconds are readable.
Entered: **11:19**
